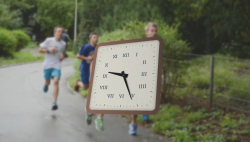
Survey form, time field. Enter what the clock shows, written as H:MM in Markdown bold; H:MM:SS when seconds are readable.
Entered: **9:26**
